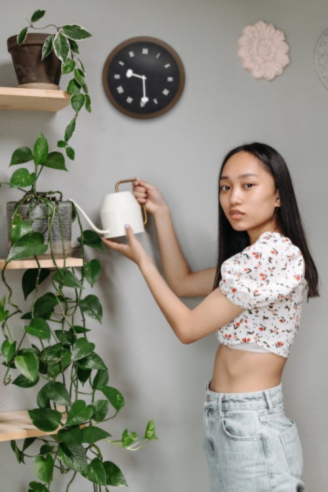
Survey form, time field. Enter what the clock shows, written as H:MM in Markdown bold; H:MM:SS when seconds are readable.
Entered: **9:29**
